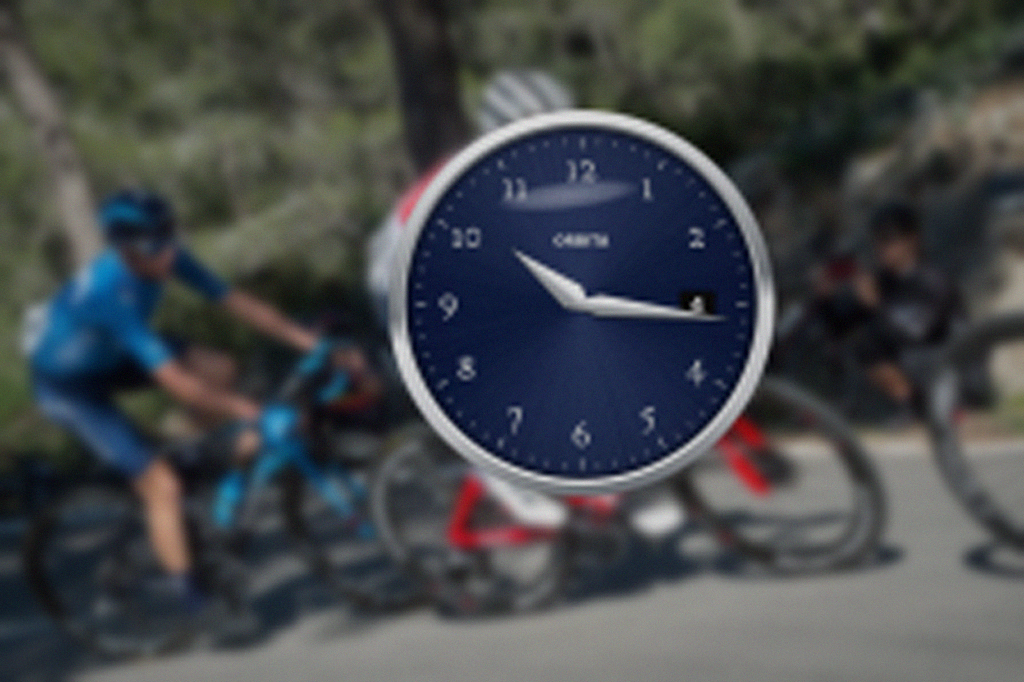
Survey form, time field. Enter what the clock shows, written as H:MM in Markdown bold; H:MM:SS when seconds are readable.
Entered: **10:16**
